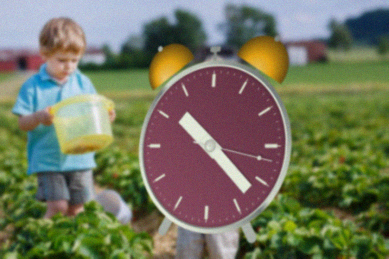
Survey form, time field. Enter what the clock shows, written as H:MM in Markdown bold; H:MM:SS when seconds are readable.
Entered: **10:22:17**
